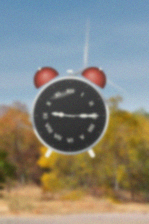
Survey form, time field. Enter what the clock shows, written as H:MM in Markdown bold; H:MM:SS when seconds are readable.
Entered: **9:15**
